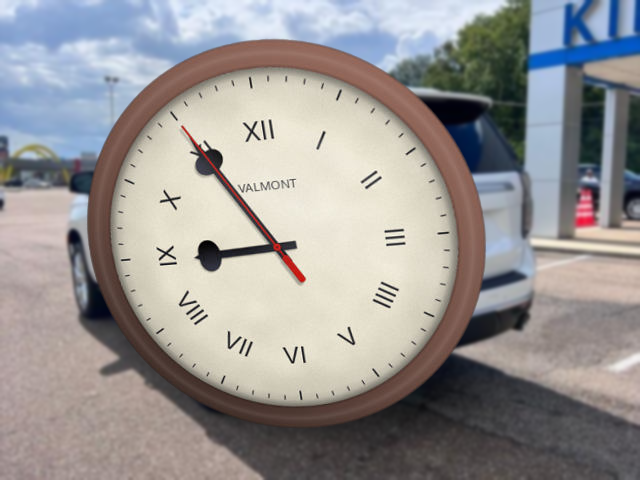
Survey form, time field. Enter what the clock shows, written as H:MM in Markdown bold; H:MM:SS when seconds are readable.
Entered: **8:54:55**
